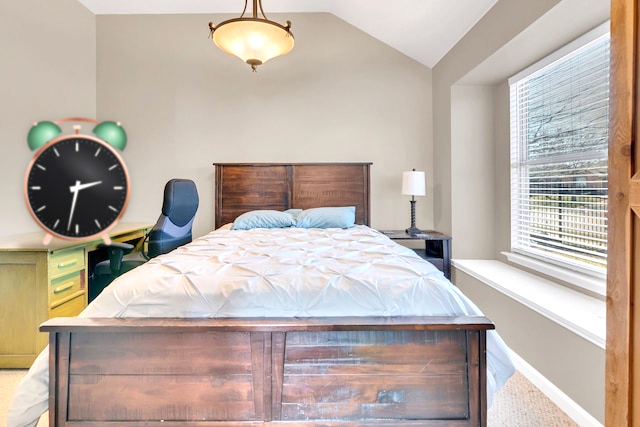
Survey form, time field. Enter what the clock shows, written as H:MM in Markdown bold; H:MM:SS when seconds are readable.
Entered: **2:32**
